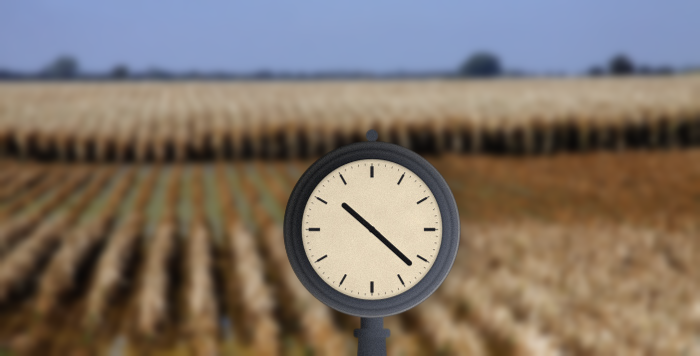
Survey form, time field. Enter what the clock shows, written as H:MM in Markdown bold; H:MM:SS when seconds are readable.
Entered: **10:22**
